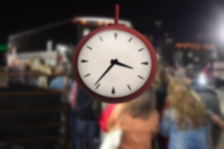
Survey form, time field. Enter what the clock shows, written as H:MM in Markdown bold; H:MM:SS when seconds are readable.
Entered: **3:36**
